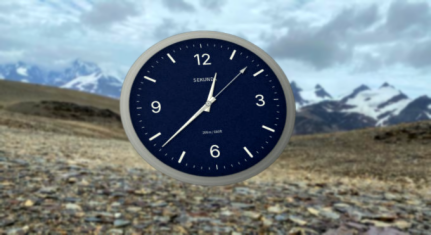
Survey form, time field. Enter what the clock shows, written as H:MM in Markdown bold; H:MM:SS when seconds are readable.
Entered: **12:38:08**
